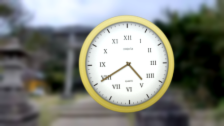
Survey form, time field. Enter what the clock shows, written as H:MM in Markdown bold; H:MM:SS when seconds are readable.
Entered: **4:40**
